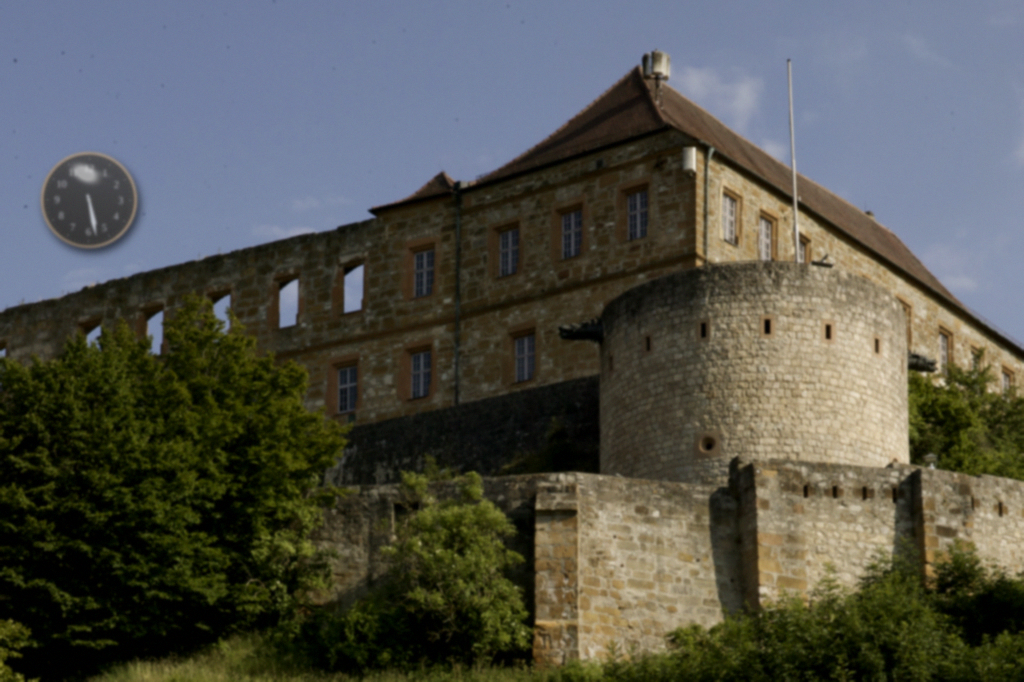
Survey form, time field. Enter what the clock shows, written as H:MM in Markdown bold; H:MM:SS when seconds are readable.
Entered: **5:28**
